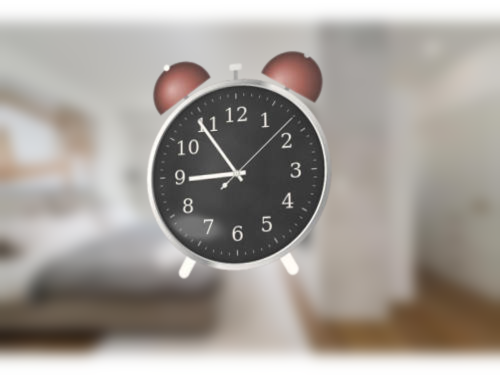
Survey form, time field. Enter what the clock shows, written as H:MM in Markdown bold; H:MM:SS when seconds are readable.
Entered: **8:54:08**
